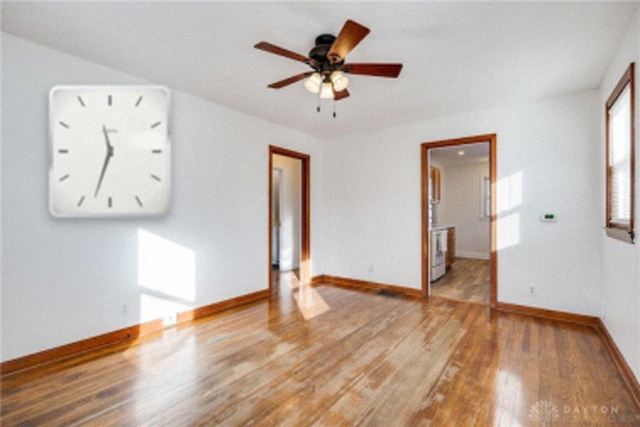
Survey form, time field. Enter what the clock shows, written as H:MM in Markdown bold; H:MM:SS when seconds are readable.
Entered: **11:33**
